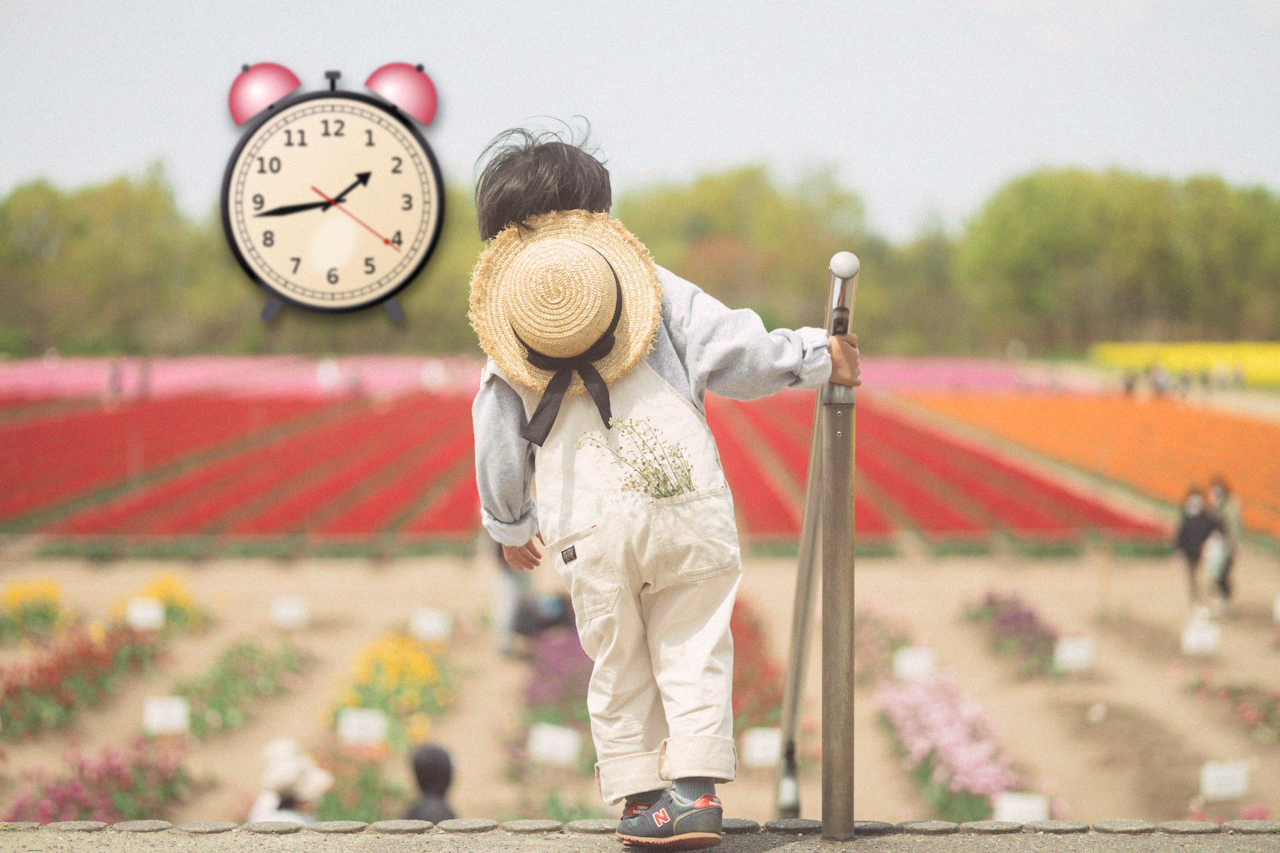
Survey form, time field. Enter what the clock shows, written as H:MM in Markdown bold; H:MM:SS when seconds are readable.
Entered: **1:43:21**
